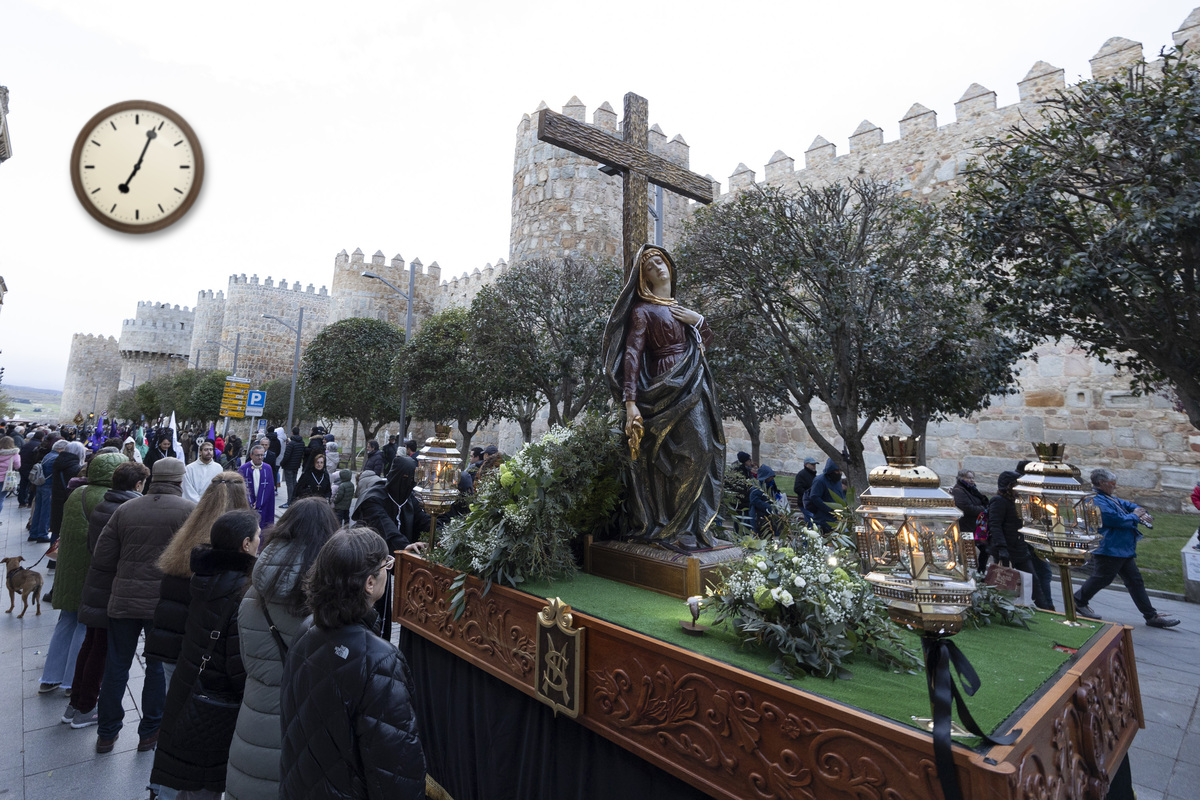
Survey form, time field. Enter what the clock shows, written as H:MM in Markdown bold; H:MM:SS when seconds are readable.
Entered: **7:04**
